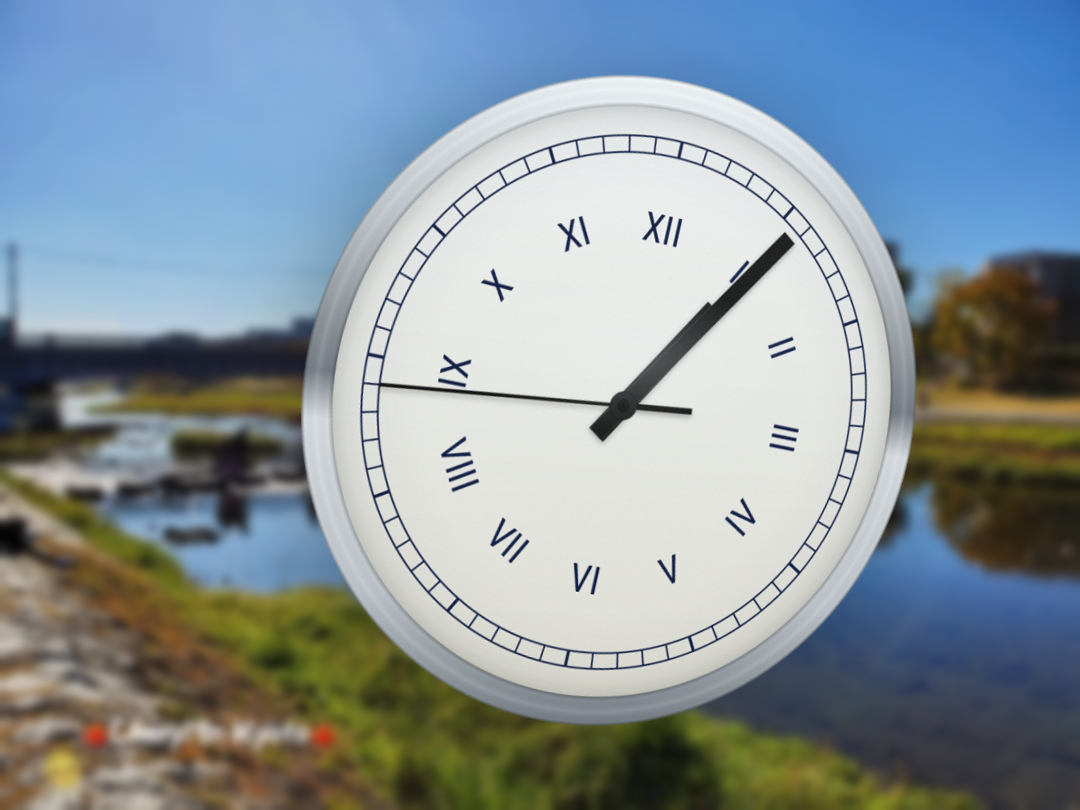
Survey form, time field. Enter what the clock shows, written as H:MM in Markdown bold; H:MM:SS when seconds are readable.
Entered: **1:05:44**
